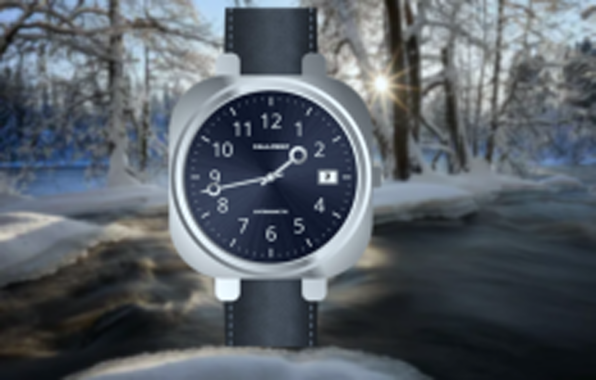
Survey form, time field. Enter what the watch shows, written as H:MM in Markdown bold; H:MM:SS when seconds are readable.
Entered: **1:43**
